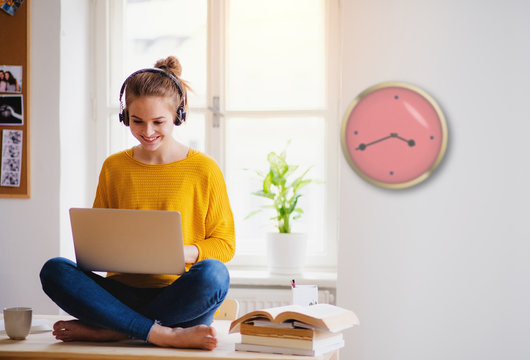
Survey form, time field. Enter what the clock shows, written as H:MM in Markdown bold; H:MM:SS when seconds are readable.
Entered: **3:41**
